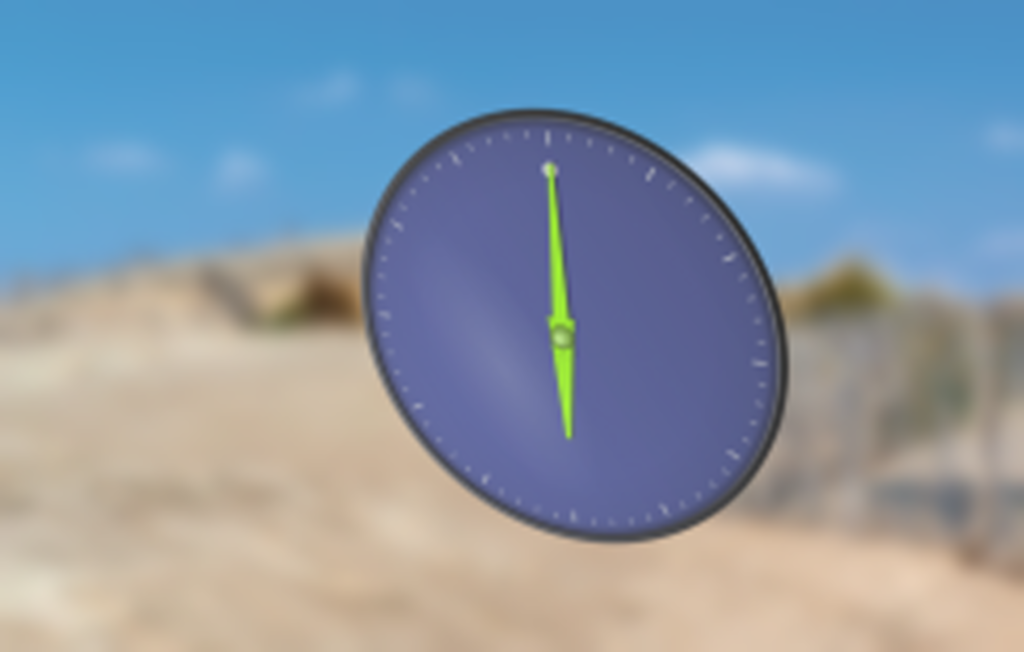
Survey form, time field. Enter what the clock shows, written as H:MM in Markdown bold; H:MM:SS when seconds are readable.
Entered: **6:00**
